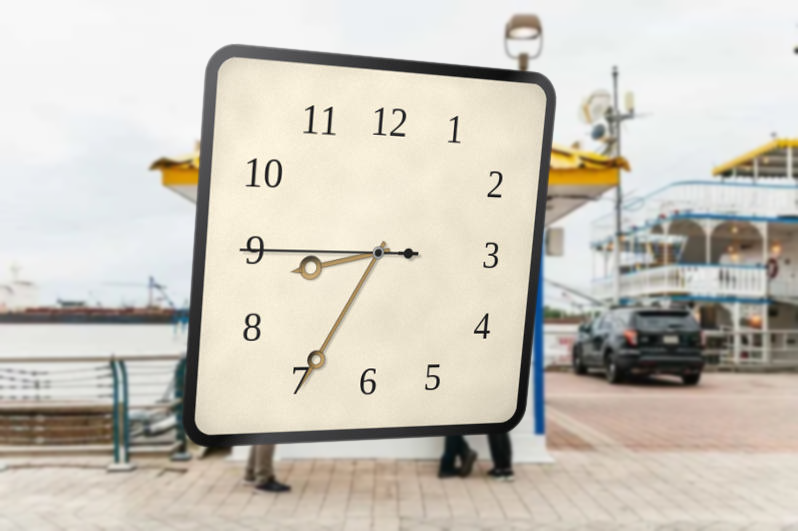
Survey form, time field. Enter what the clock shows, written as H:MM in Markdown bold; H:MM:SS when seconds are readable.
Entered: **8:34:45**
